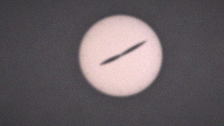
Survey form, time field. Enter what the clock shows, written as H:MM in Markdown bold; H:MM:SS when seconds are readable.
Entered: **8:10**
